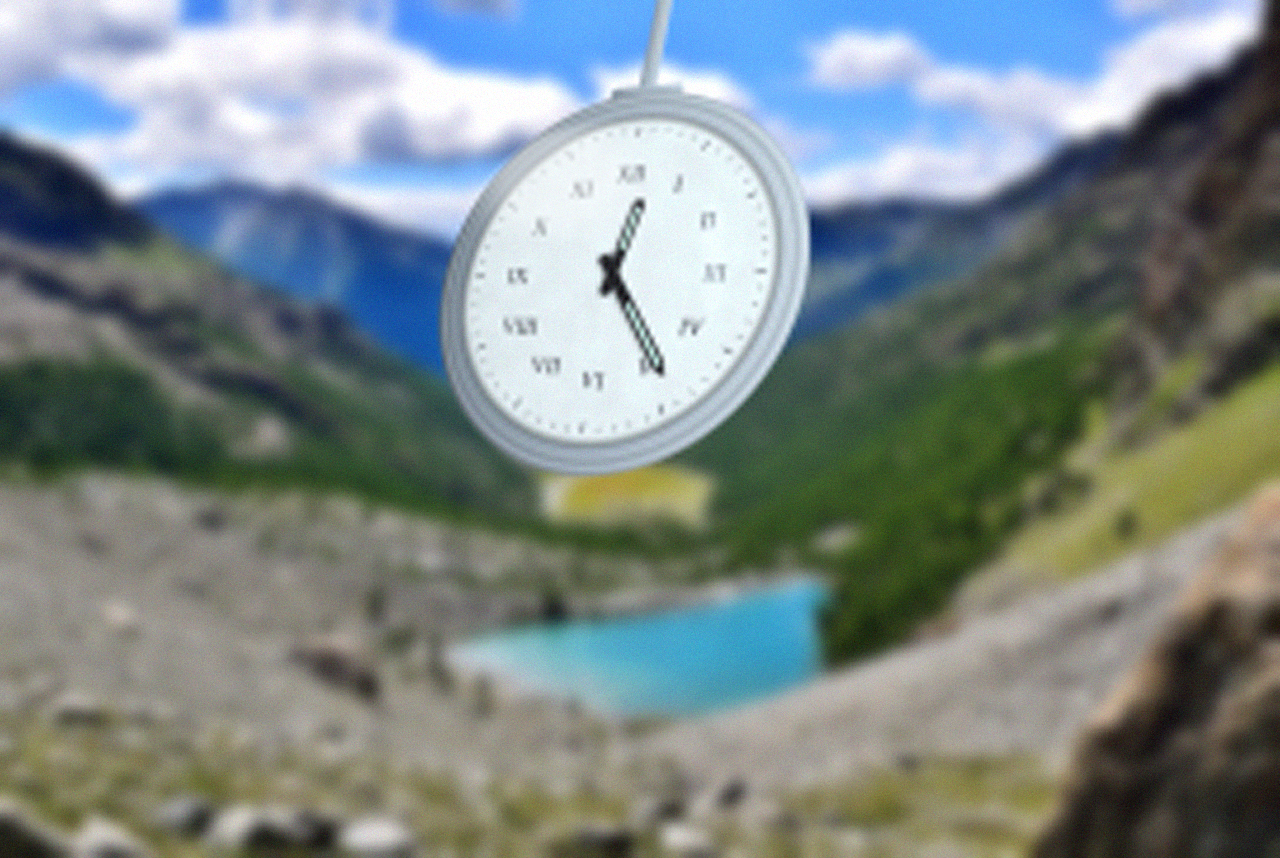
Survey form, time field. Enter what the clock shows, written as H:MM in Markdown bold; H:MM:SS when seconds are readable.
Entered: **12:24**
